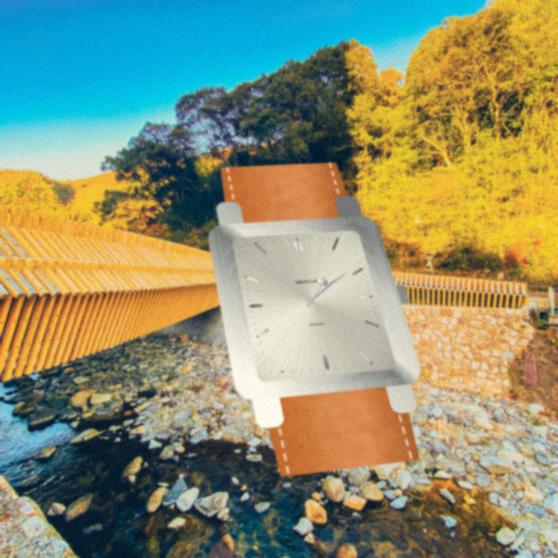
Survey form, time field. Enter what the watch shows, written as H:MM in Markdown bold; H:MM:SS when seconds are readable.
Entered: **1:09**
